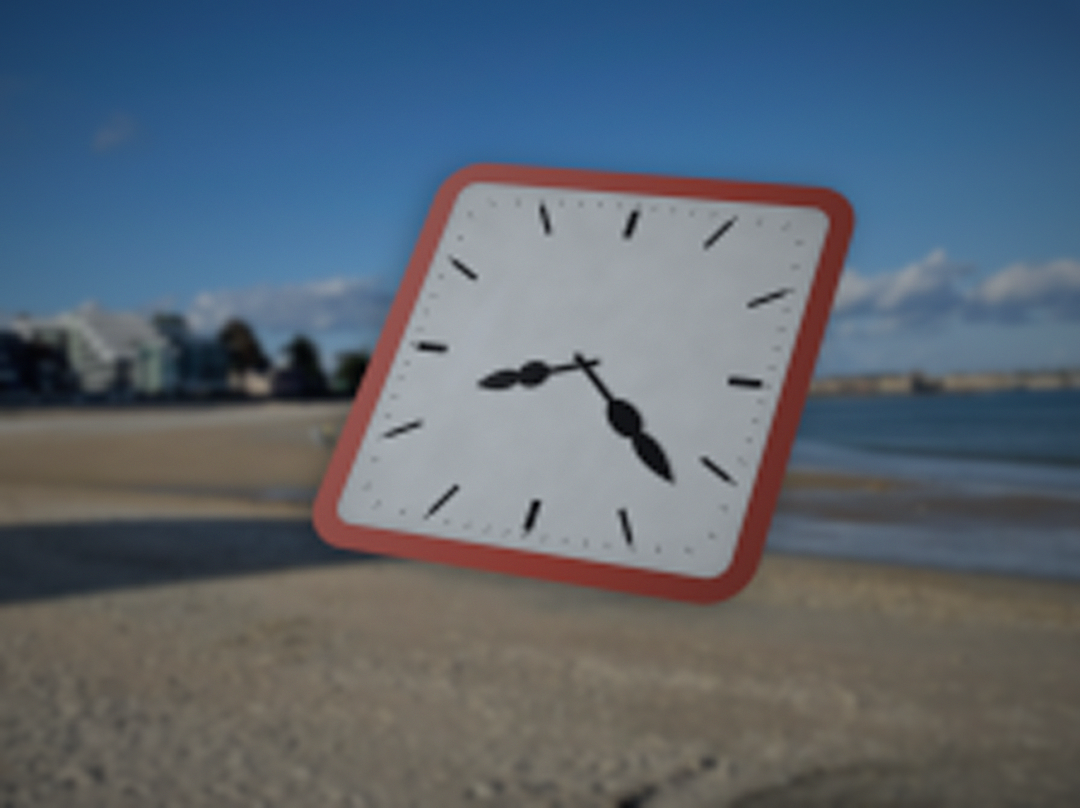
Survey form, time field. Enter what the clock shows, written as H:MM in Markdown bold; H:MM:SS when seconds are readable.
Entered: **8:22**
